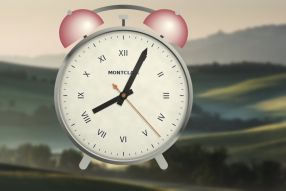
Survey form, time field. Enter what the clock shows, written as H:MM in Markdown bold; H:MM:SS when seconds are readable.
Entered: **8:04:23**
